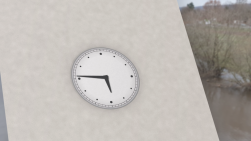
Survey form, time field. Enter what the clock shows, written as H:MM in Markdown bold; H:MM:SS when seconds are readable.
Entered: **5:46**
